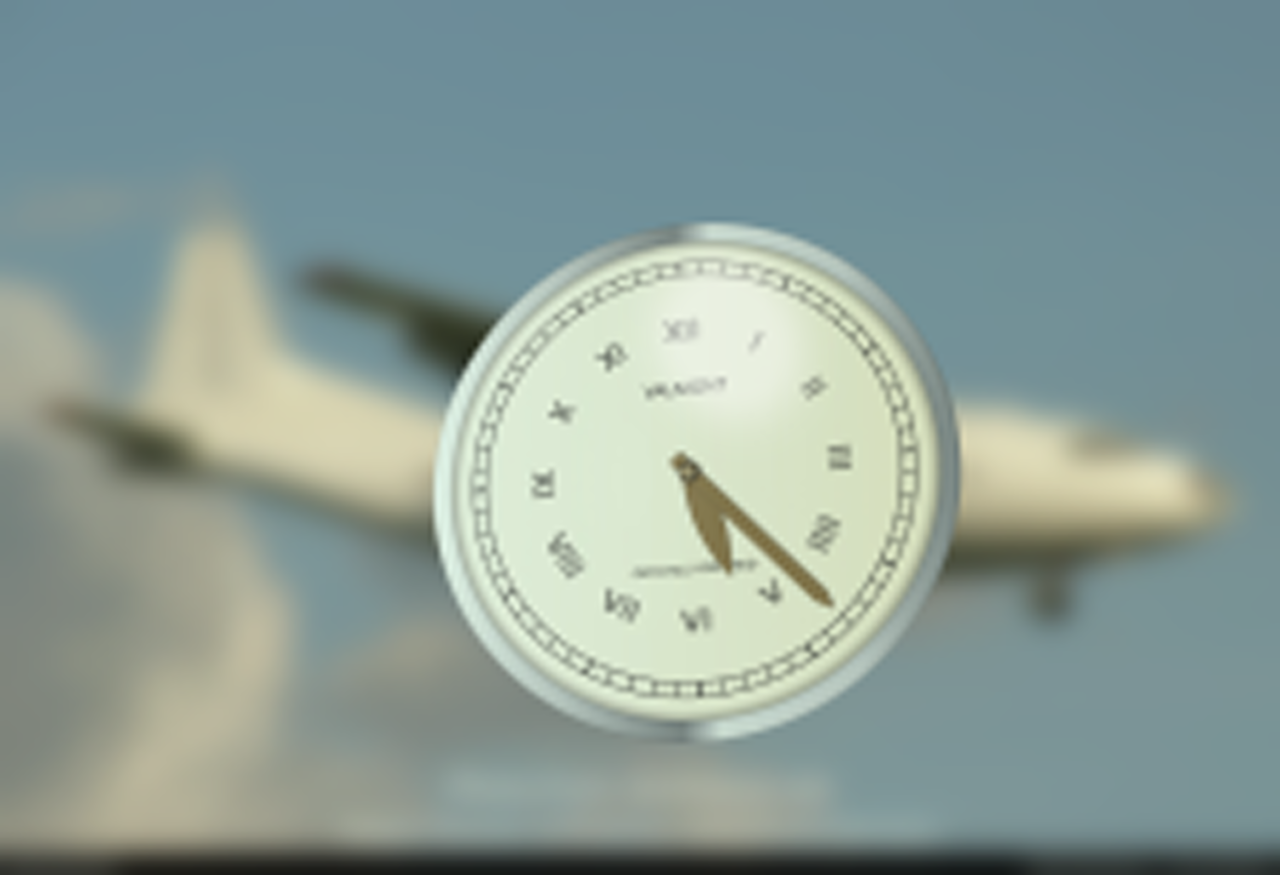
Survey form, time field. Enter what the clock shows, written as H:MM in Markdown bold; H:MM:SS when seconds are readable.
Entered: **5:23**
